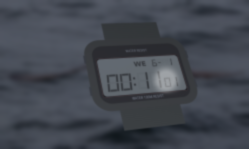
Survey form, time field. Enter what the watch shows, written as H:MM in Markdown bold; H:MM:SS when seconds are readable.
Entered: **0:11:01**
